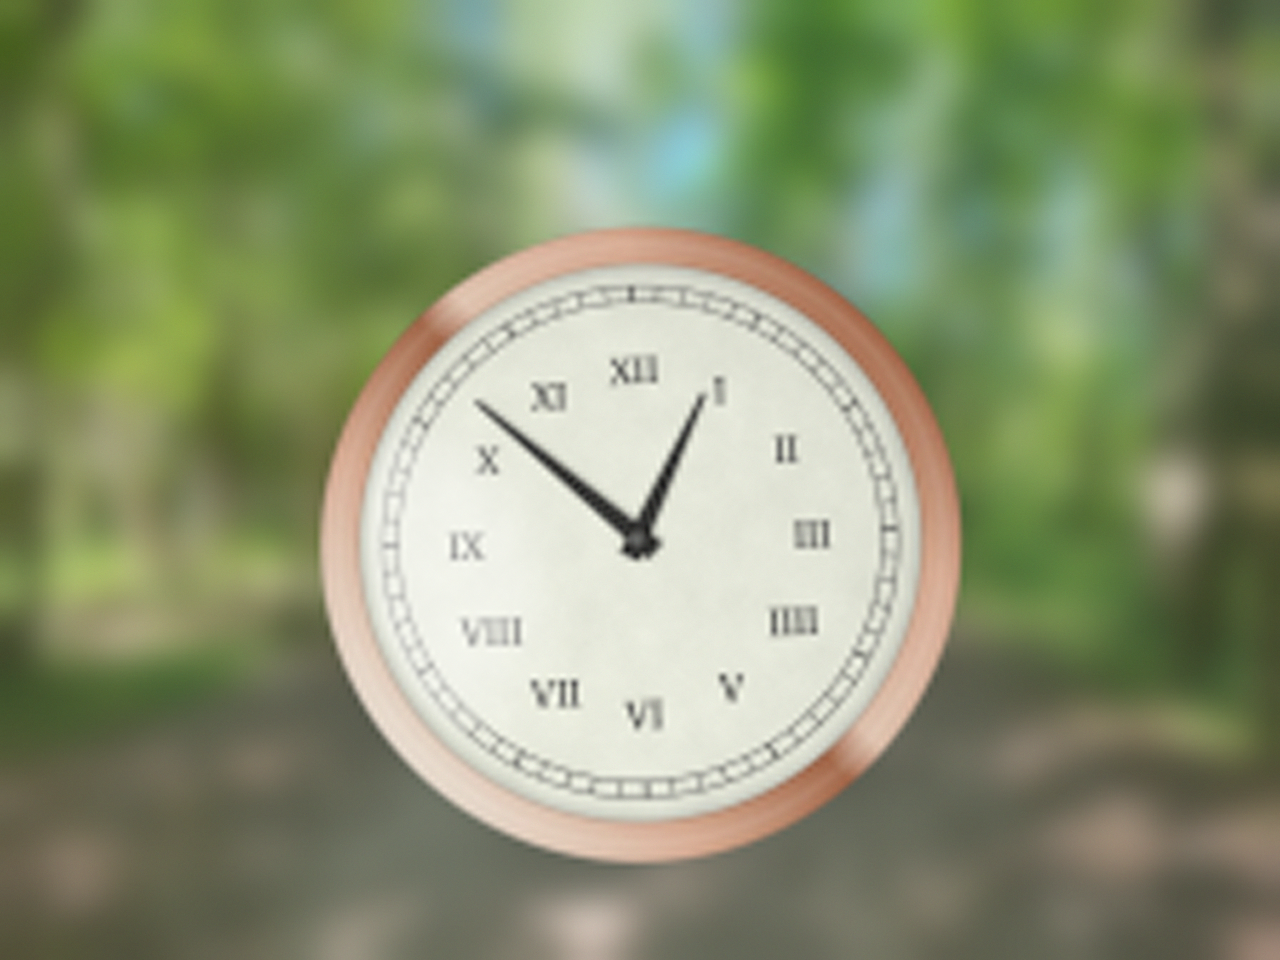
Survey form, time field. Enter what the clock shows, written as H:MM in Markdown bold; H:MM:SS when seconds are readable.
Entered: **12:52**
